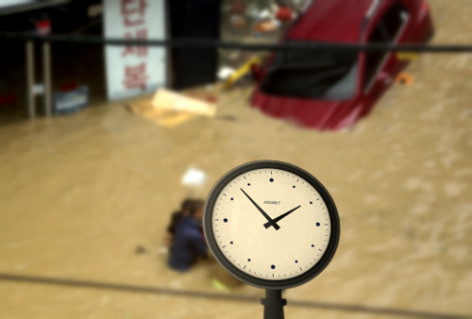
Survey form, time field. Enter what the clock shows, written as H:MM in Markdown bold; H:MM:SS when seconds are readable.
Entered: **1:53**
